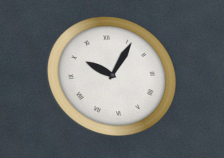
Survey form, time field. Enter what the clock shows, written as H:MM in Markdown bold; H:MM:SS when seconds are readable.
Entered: **10:06**
